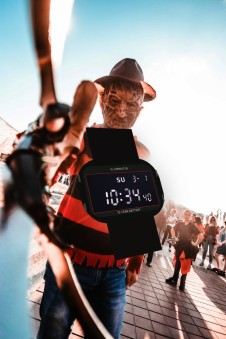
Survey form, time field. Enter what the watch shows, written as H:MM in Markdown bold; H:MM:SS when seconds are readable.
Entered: **10:34:40**
